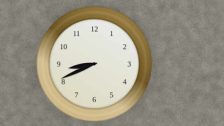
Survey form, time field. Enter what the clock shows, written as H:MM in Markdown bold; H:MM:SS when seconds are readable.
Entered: **8:41**
